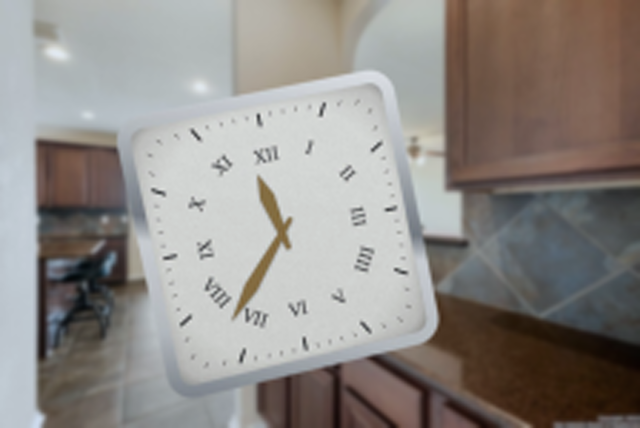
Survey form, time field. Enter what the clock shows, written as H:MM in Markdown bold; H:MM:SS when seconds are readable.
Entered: **11:37**
